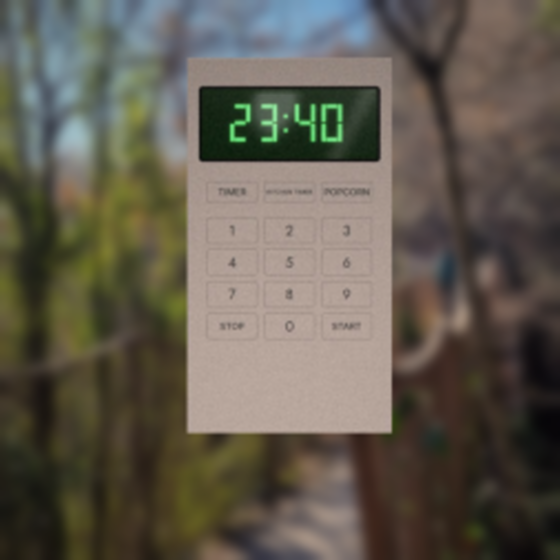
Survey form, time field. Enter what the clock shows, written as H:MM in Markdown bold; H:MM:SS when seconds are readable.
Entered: **23:40**
